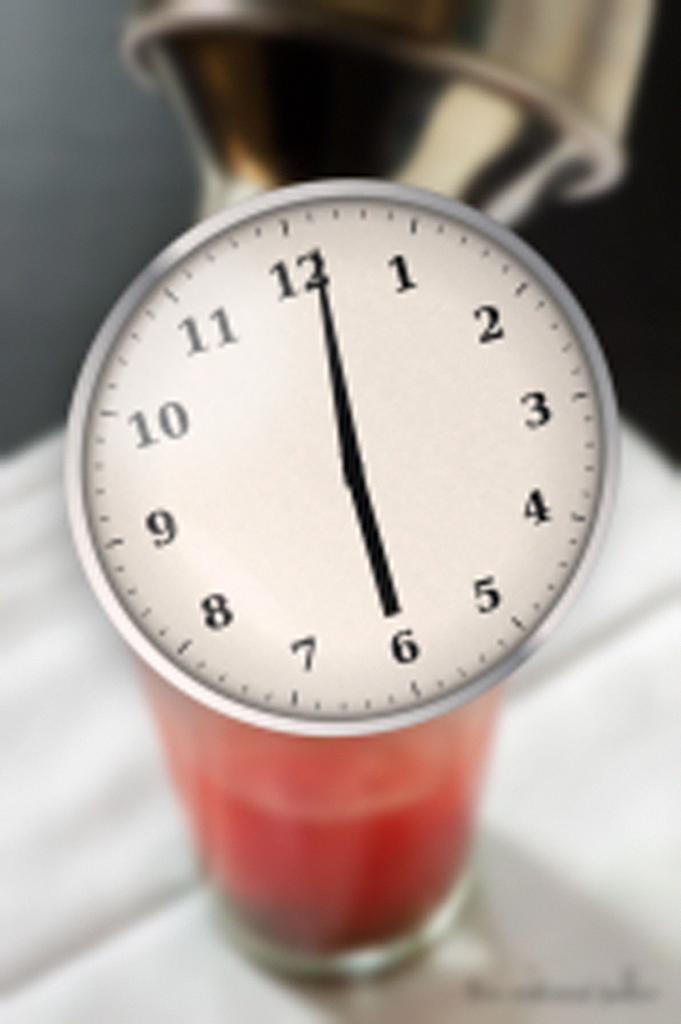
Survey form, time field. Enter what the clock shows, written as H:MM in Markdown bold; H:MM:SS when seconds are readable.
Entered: **6:01**
